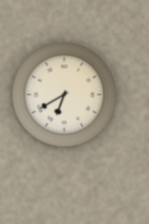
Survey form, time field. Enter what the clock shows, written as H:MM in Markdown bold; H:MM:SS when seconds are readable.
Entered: **6:40**
